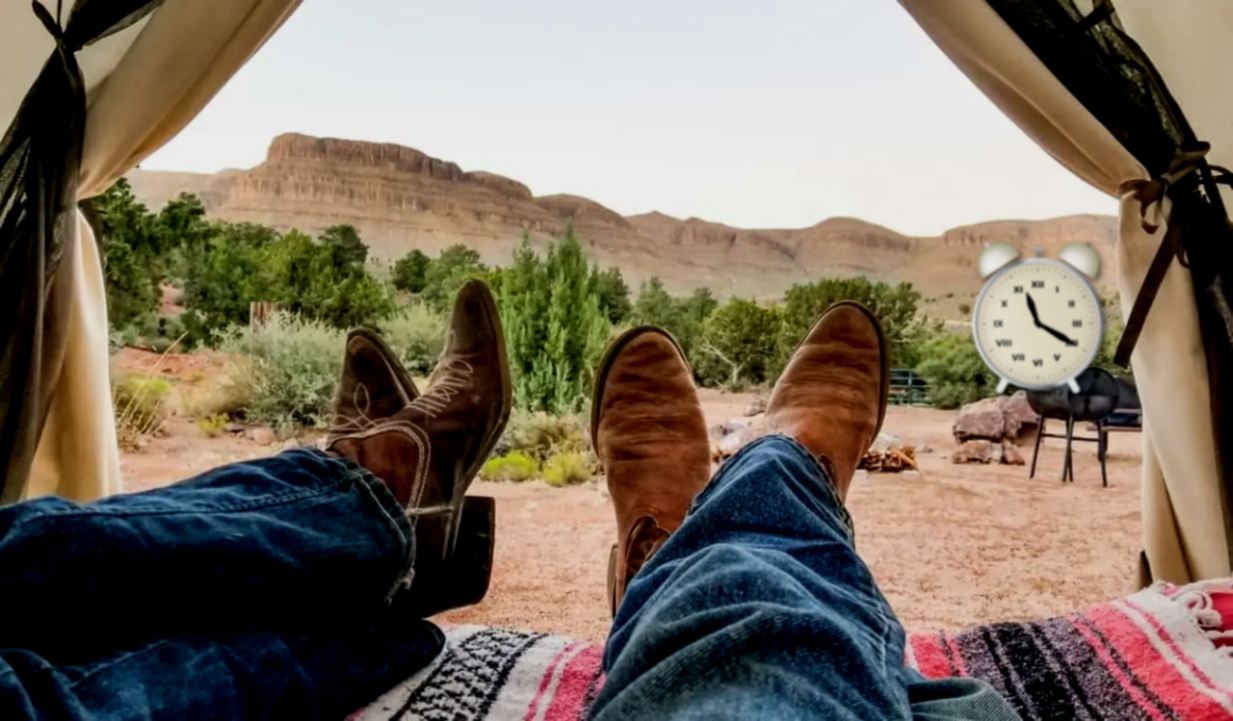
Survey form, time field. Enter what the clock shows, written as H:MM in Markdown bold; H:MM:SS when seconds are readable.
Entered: **11:20**
